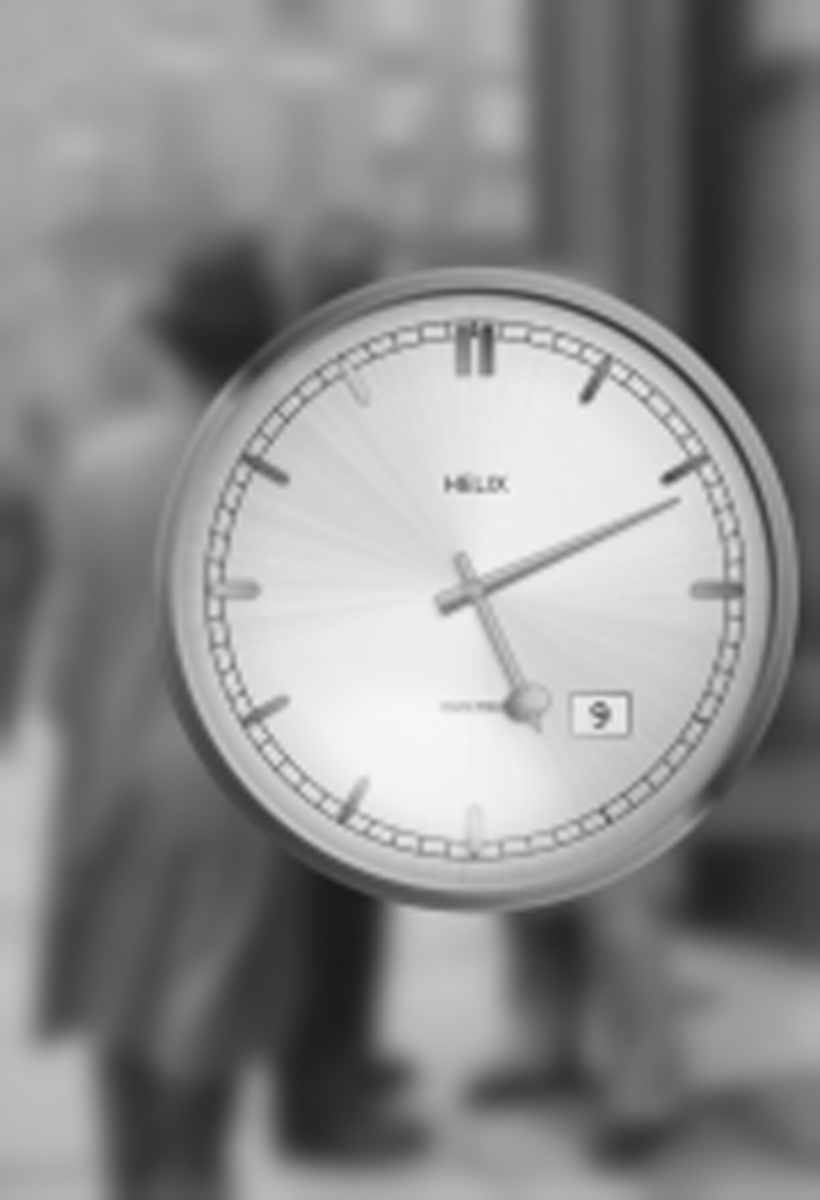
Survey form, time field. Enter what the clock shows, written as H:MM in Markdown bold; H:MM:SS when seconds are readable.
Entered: **5:11**
